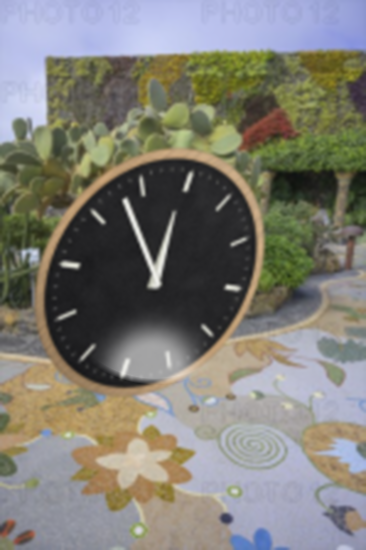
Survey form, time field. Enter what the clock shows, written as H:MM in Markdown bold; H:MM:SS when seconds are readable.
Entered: **11:53**
